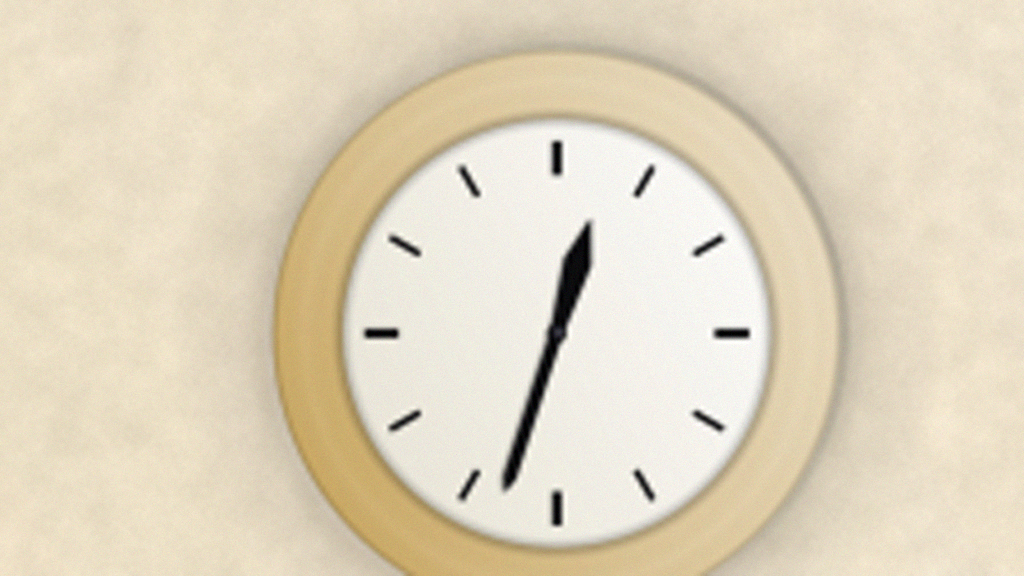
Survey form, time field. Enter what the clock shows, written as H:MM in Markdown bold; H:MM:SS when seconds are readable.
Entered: **12:33**
